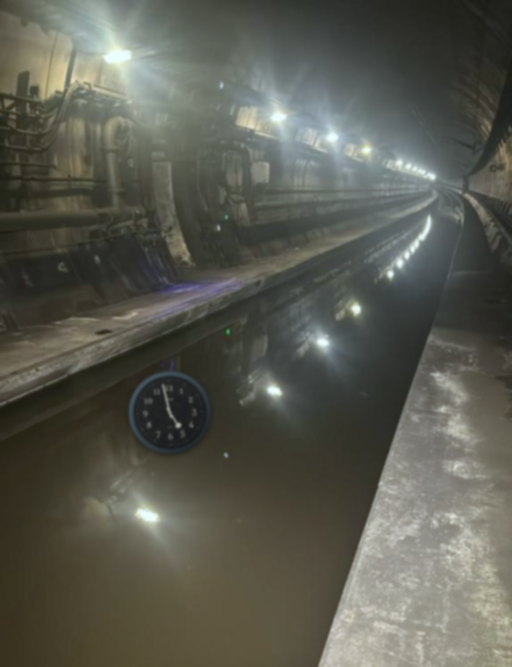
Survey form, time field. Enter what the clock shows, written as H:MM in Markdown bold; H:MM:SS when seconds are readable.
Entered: **4:58**
